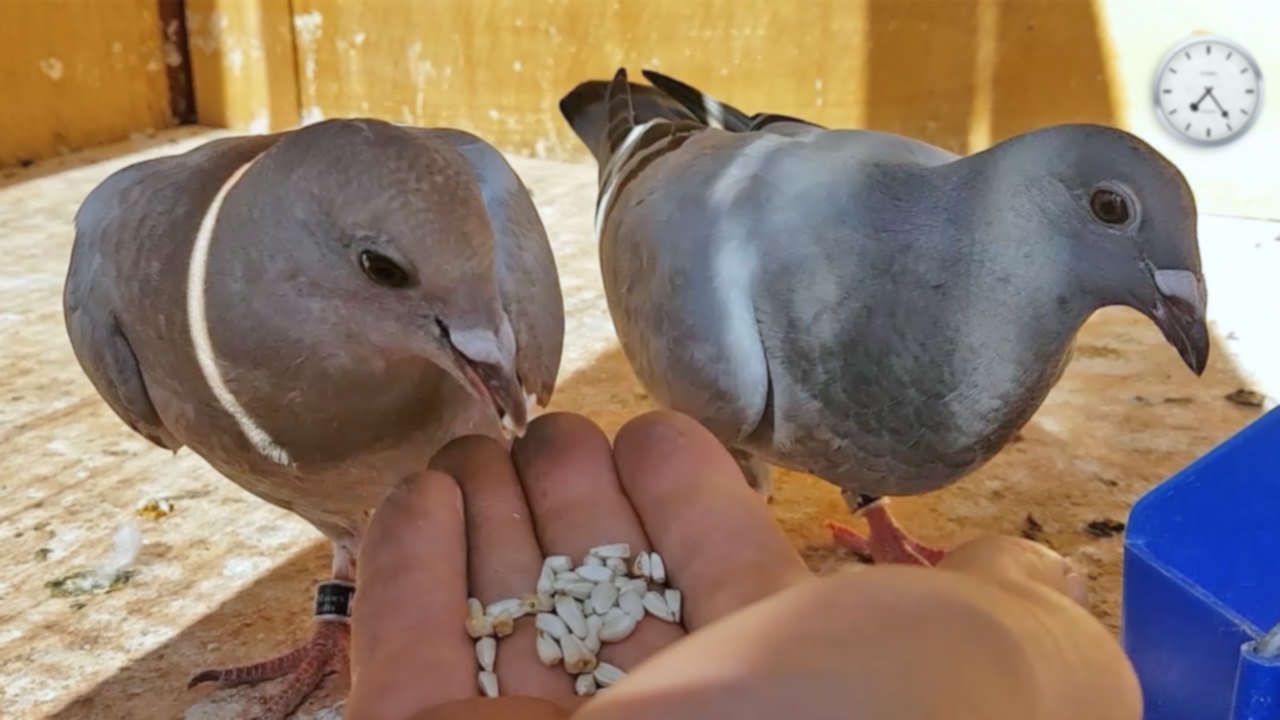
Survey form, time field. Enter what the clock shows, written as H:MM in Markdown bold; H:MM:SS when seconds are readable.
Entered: **7:24**
